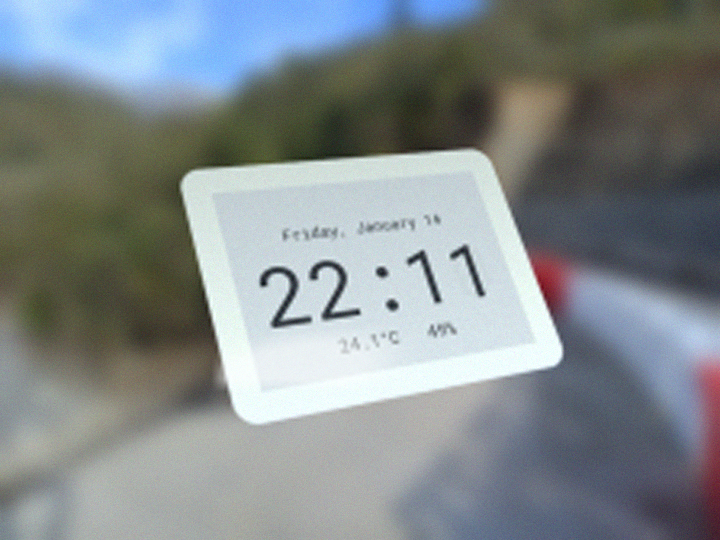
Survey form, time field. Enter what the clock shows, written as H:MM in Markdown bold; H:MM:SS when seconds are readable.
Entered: **22:11**
